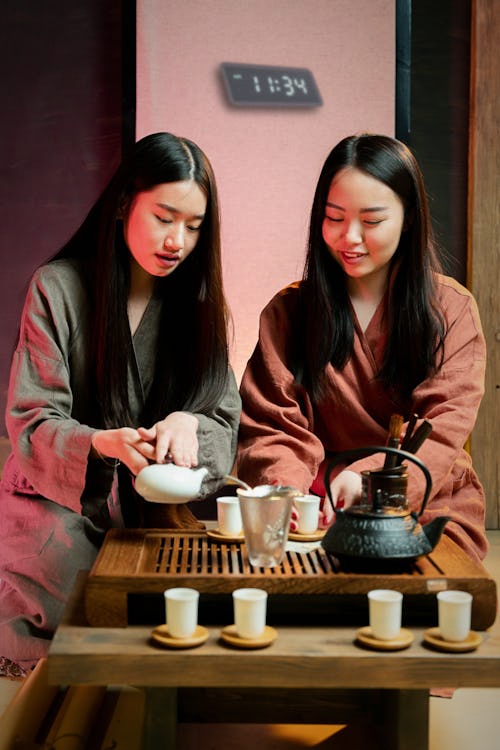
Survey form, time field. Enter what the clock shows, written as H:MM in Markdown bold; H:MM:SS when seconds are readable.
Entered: **11:34**
